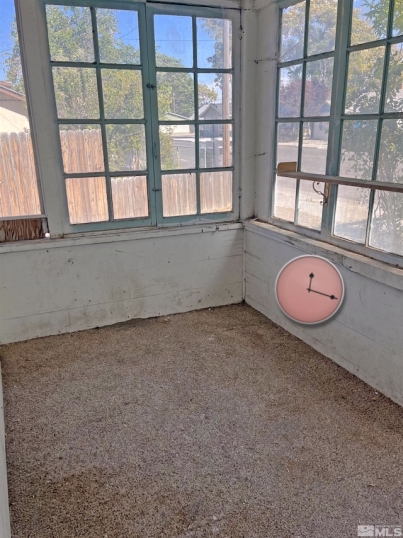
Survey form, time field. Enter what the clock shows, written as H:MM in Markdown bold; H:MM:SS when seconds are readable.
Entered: **12:18**
